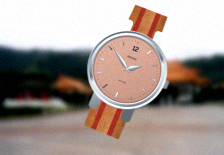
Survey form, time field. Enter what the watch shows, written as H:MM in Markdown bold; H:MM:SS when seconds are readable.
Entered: **1:51**
